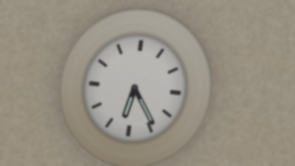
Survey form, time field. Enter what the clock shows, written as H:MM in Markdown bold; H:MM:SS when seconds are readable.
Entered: **6:24**
